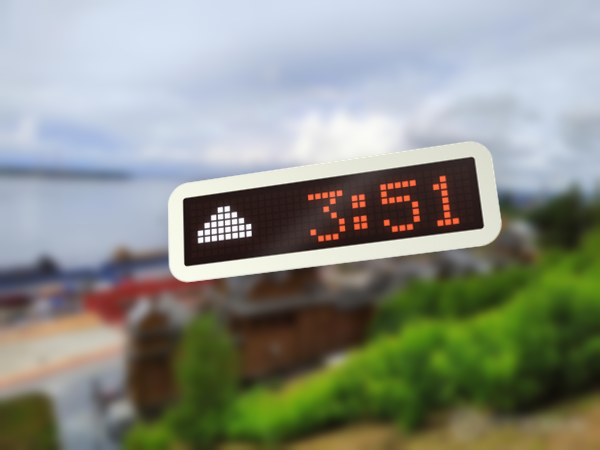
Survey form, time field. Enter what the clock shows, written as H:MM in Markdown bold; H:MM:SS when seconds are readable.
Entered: **3:51**
